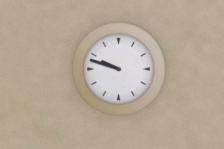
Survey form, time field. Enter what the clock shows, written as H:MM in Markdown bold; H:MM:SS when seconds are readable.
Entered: **9:48**
